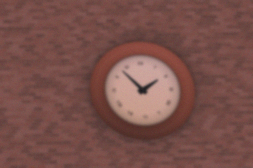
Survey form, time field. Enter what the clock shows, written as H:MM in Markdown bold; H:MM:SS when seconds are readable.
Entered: **1:53**
